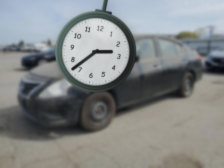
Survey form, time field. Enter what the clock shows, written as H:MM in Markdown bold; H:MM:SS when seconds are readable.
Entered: **2:37**
